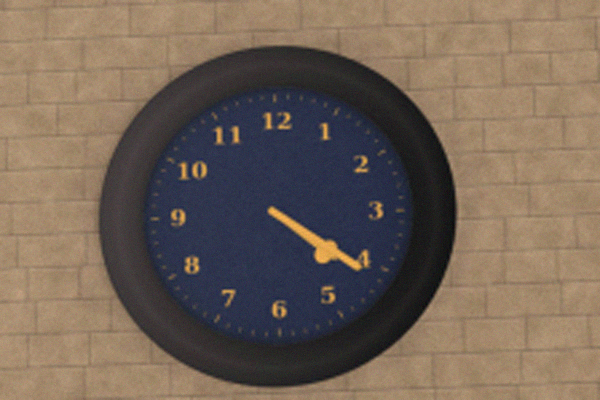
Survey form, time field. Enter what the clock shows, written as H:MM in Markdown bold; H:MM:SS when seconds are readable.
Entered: **4:21**
